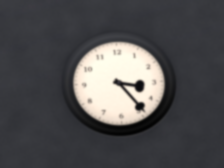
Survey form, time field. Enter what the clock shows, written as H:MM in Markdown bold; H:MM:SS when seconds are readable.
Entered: **3:24**
